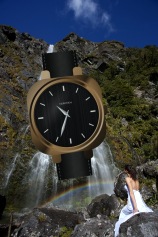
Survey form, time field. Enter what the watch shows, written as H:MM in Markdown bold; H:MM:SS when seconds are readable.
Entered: **10:34**
